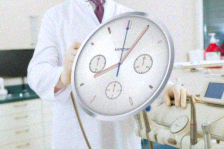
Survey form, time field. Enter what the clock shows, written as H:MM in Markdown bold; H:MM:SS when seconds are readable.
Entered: **8:05**
